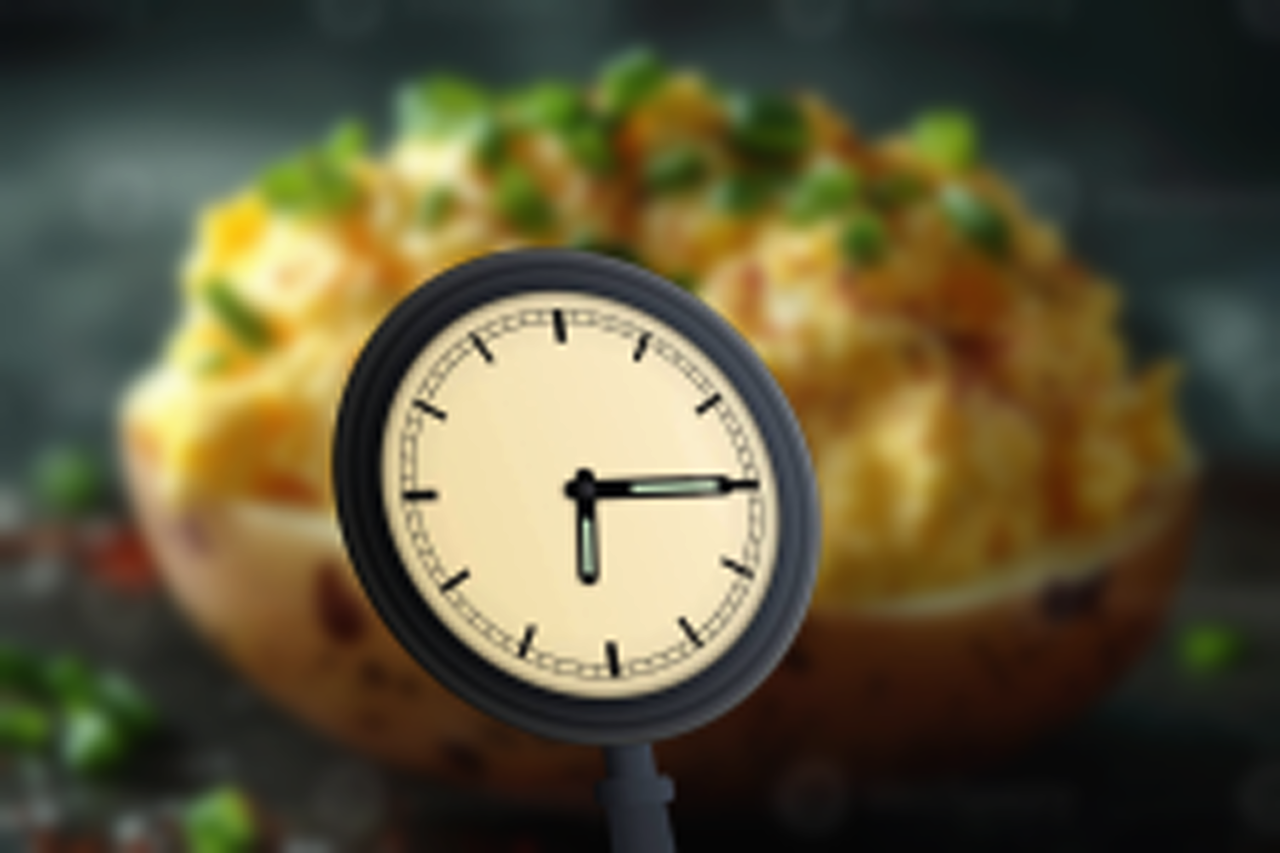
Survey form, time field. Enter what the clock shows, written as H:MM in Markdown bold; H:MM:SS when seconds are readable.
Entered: **6:15**
